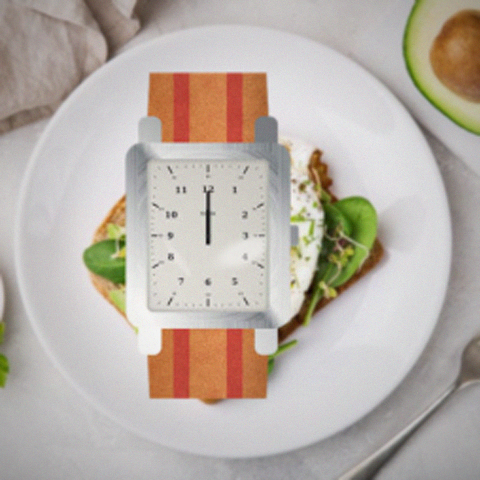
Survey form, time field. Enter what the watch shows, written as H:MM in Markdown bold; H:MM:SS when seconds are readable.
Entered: **12:00**
